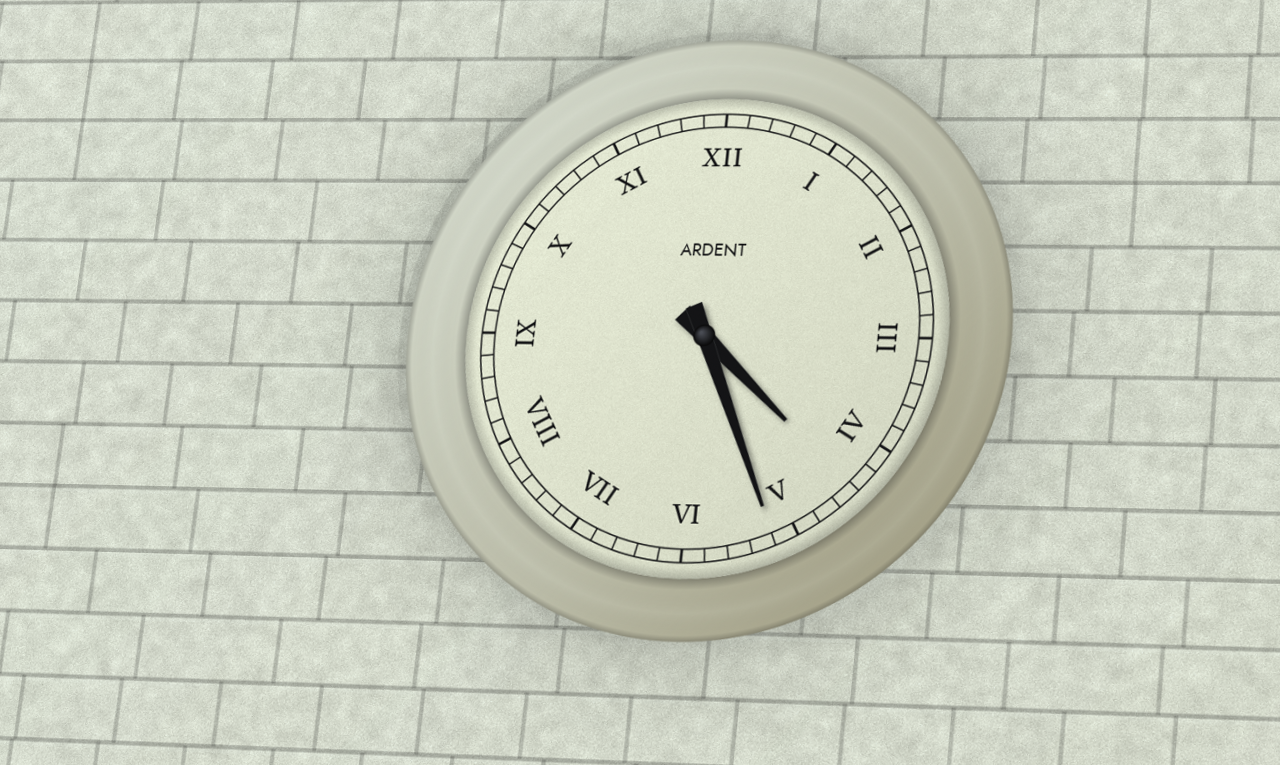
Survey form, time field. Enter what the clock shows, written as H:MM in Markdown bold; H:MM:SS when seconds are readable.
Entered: **4:26**
